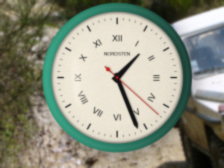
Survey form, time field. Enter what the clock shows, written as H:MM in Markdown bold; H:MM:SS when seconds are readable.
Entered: **1:26:22**
